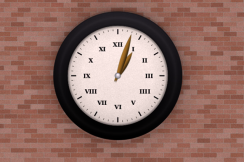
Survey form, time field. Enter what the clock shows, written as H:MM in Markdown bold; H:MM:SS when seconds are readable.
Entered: **1:03**
